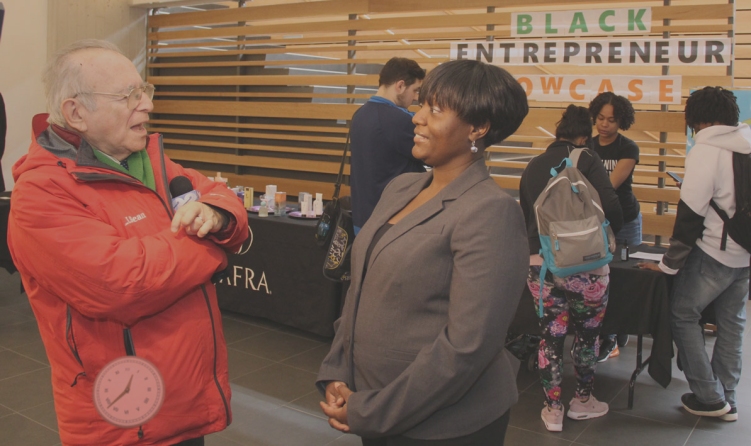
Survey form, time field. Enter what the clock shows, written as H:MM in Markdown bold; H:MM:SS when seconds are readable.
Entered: **12:38**
